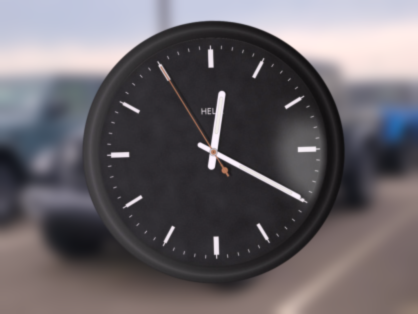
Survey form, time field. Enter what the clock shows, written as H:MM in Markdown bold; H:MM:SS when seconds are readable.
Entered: **12:19:55**
